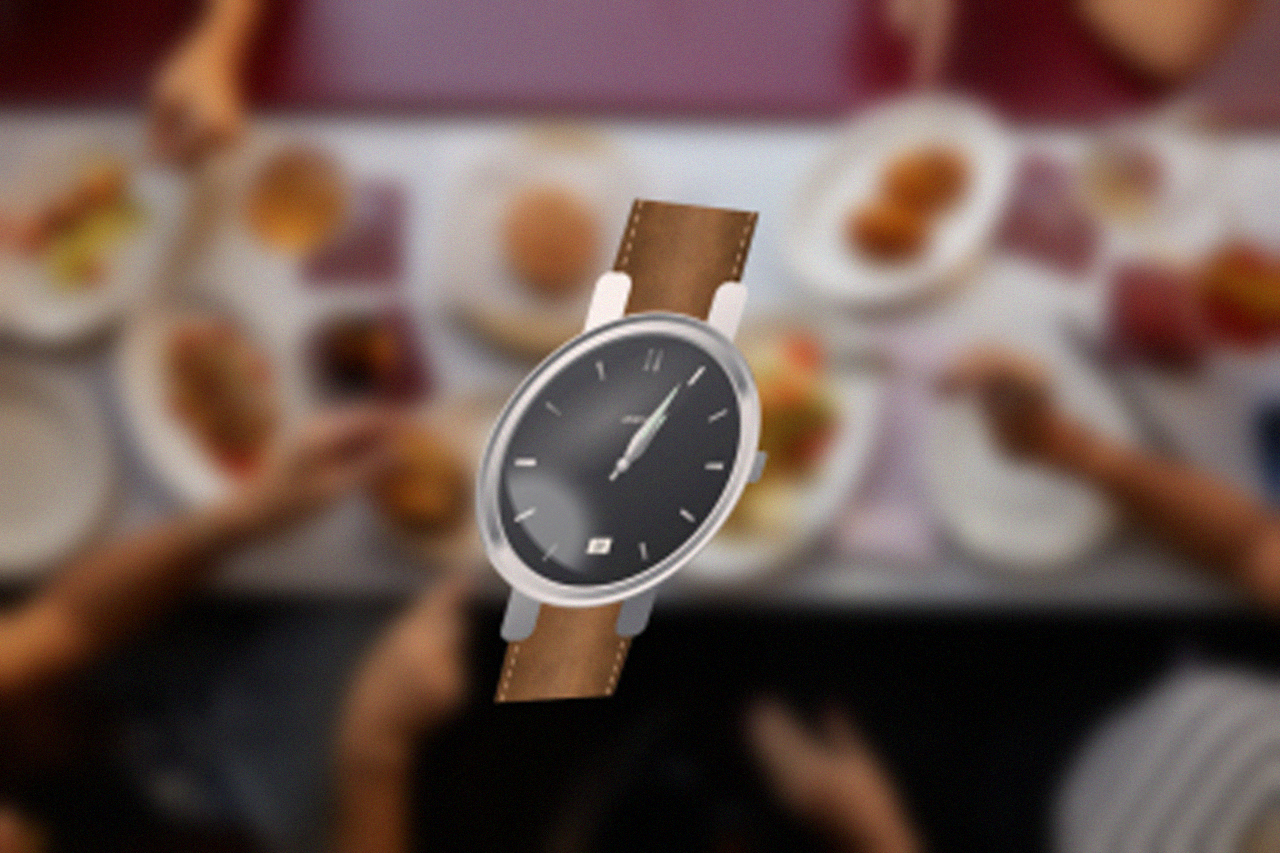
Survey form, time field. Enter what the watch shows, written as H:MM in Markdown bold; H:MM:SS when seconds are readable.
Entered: **1:04**
